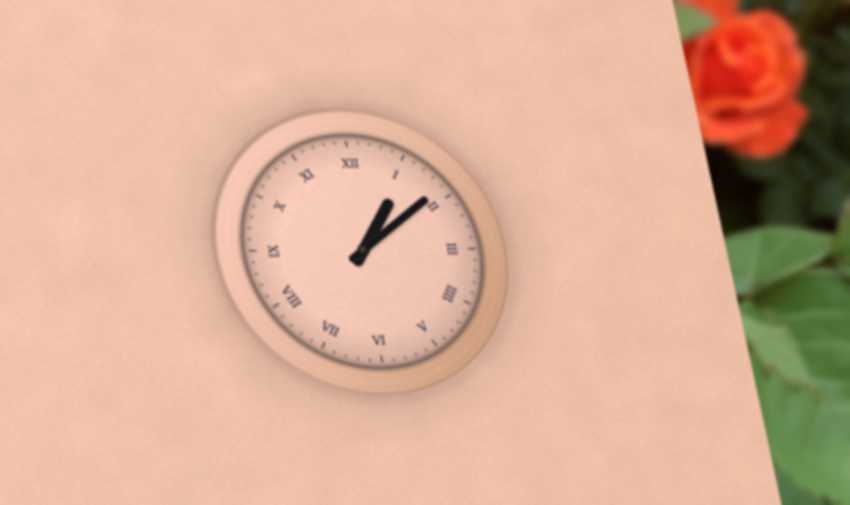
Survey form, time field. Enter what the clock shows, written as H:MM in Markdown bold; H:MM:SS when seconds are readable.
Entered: **1:09**
